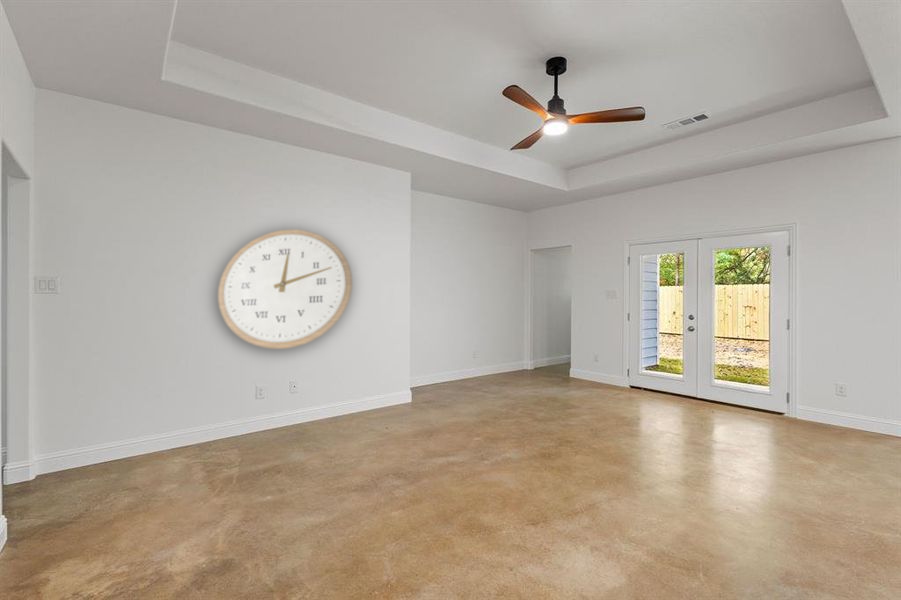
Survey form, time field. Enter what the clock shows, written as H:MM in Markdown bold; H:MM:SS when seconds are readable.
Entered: **12:12**
